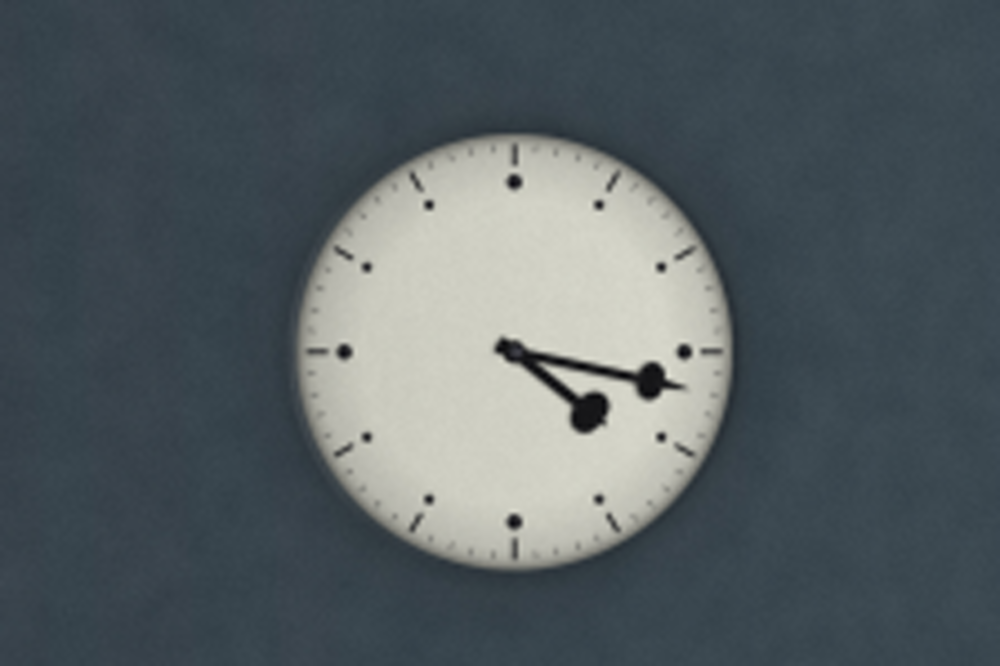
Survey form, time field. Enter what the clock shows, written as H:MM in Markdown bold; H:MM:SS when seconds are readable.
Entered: **4:17**
